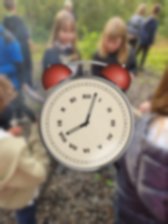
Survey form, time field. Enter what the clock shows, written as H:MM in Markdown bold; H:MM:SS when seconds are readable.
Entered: **8:03**
